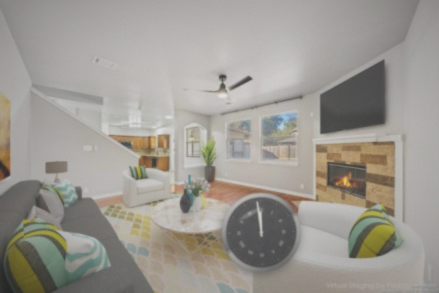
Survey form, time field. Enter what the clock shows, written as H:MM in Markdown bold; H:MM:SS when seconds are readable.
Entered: **11:59**
